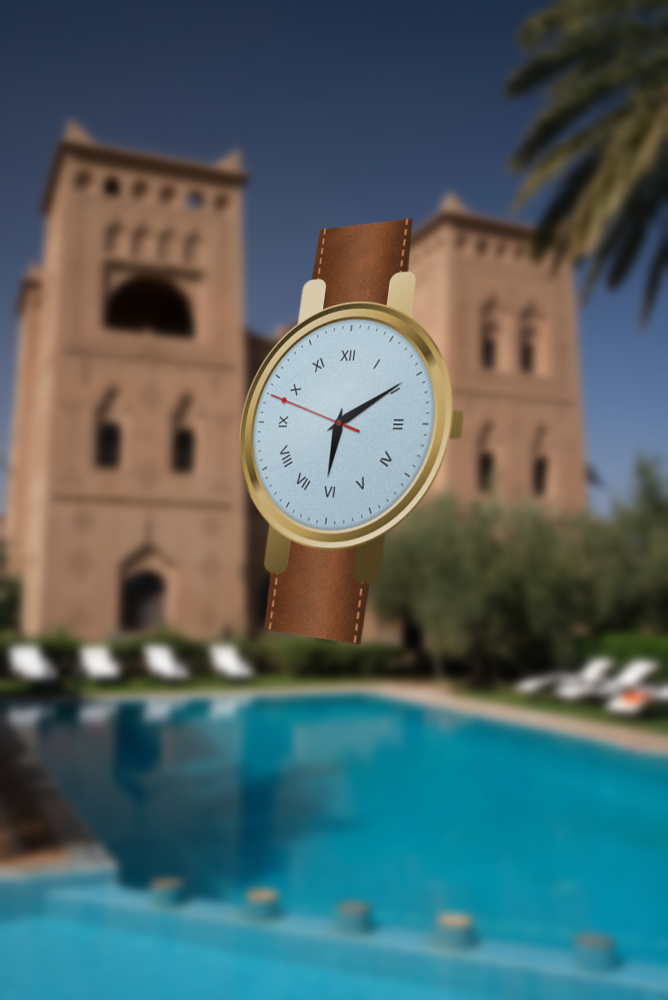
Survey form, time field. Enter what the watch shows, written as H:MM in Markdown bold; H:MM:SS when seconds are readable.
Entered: **6:09:48**
